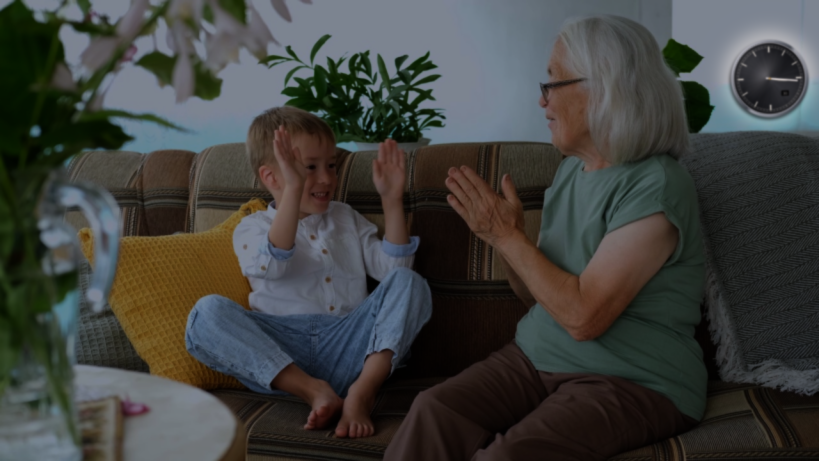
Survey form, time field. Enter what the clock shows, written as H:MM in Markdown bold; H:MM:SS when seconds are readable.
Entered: **3:16**
